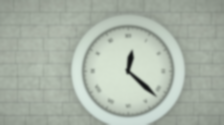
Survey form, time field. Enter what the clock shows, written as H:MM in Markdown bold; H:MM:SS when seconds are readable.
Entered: **12:22**
